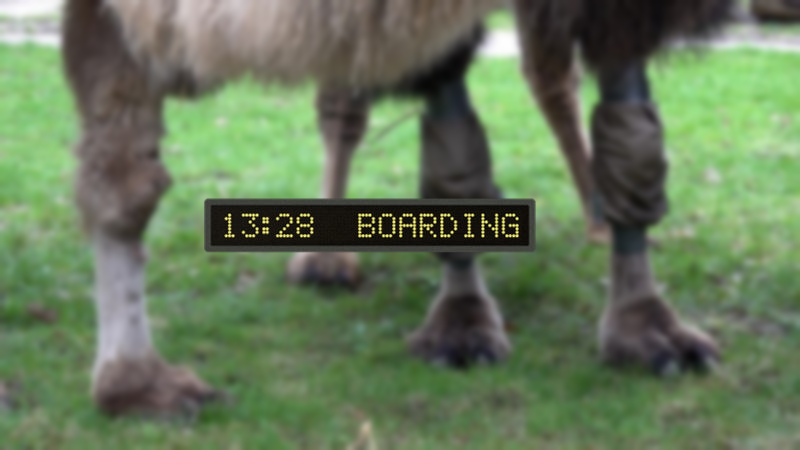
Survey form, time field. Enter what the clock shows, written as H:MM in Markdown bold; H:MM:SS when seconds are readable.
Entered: **13:28**
